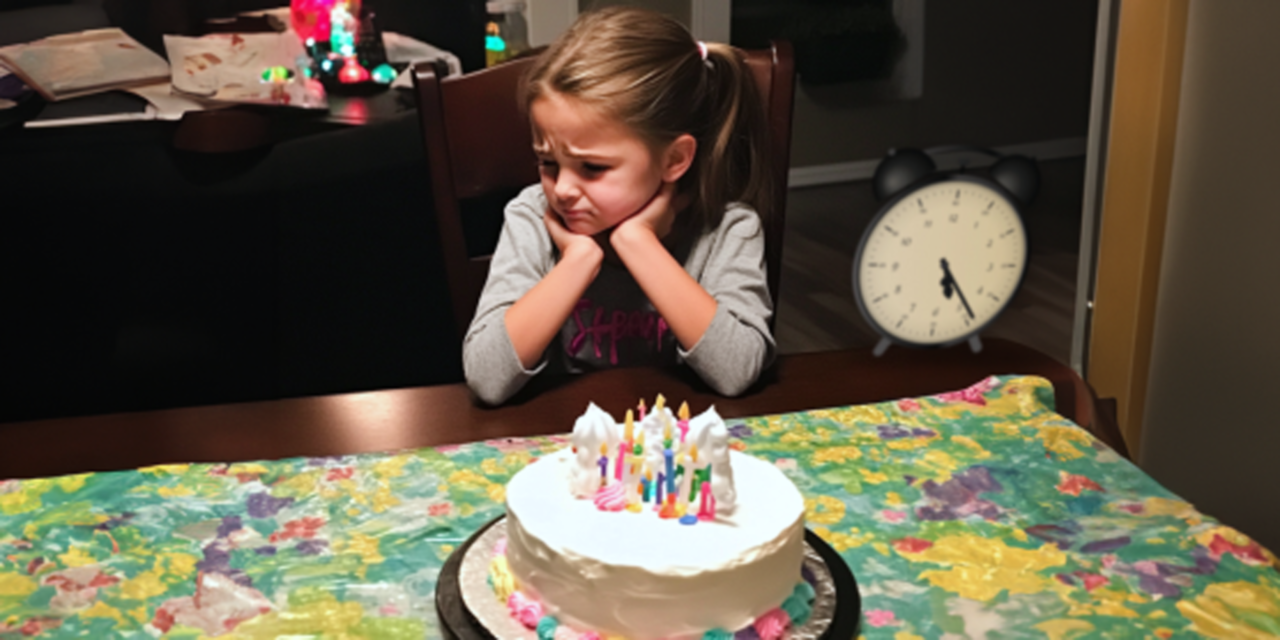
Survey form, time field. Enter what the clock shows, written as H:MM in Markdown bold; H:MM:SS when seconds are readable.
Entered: **5:24**
